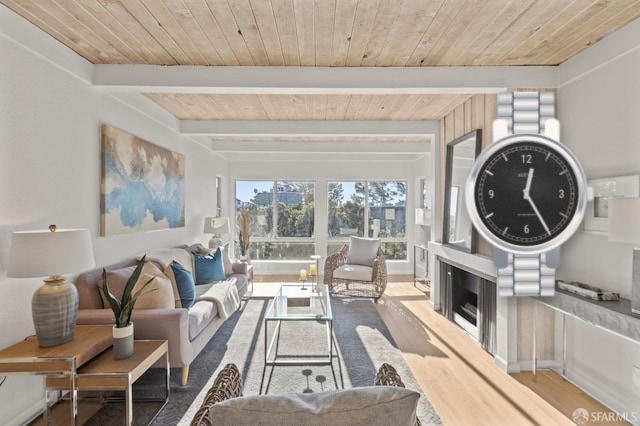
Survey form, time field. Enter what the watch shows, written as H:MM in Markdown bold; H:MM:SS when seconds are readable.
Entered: **12:25**
